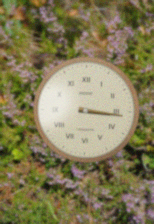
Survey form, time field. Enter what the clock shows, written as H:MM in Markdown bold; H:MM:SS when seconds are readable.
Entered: **3:16**
